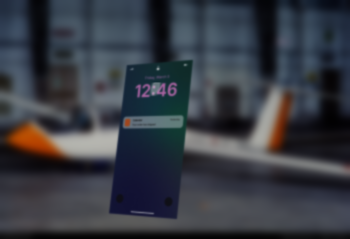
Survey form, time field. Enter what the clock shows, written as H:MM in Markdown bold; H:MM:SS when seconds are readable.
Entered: **12:46**
